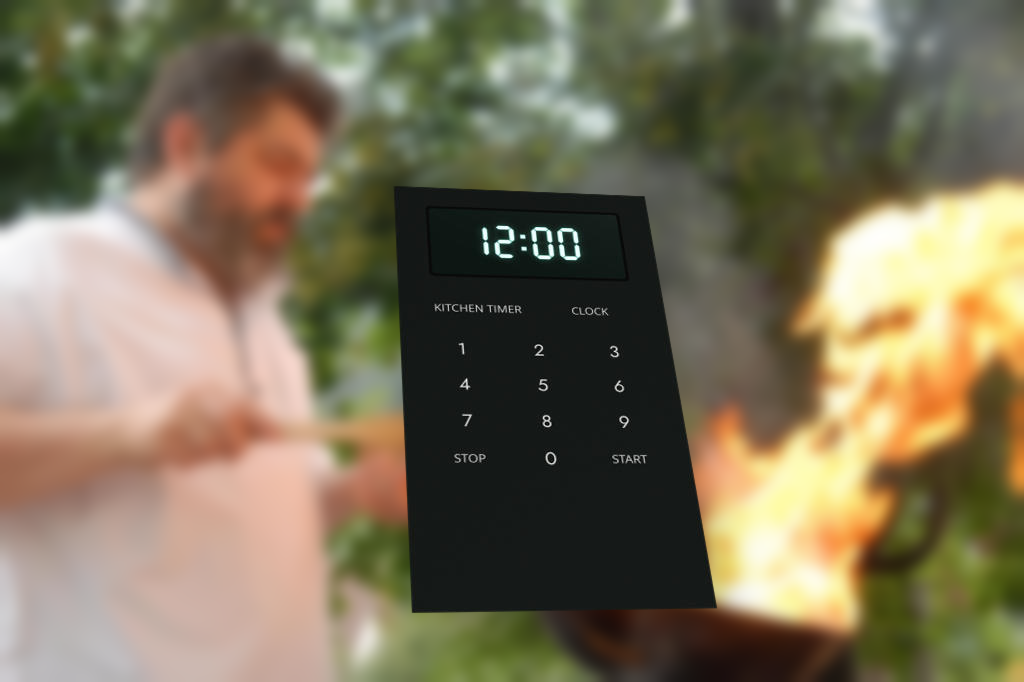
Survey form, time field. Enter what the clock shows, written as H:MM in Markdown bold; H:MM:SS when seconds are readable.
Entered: **12:00**
